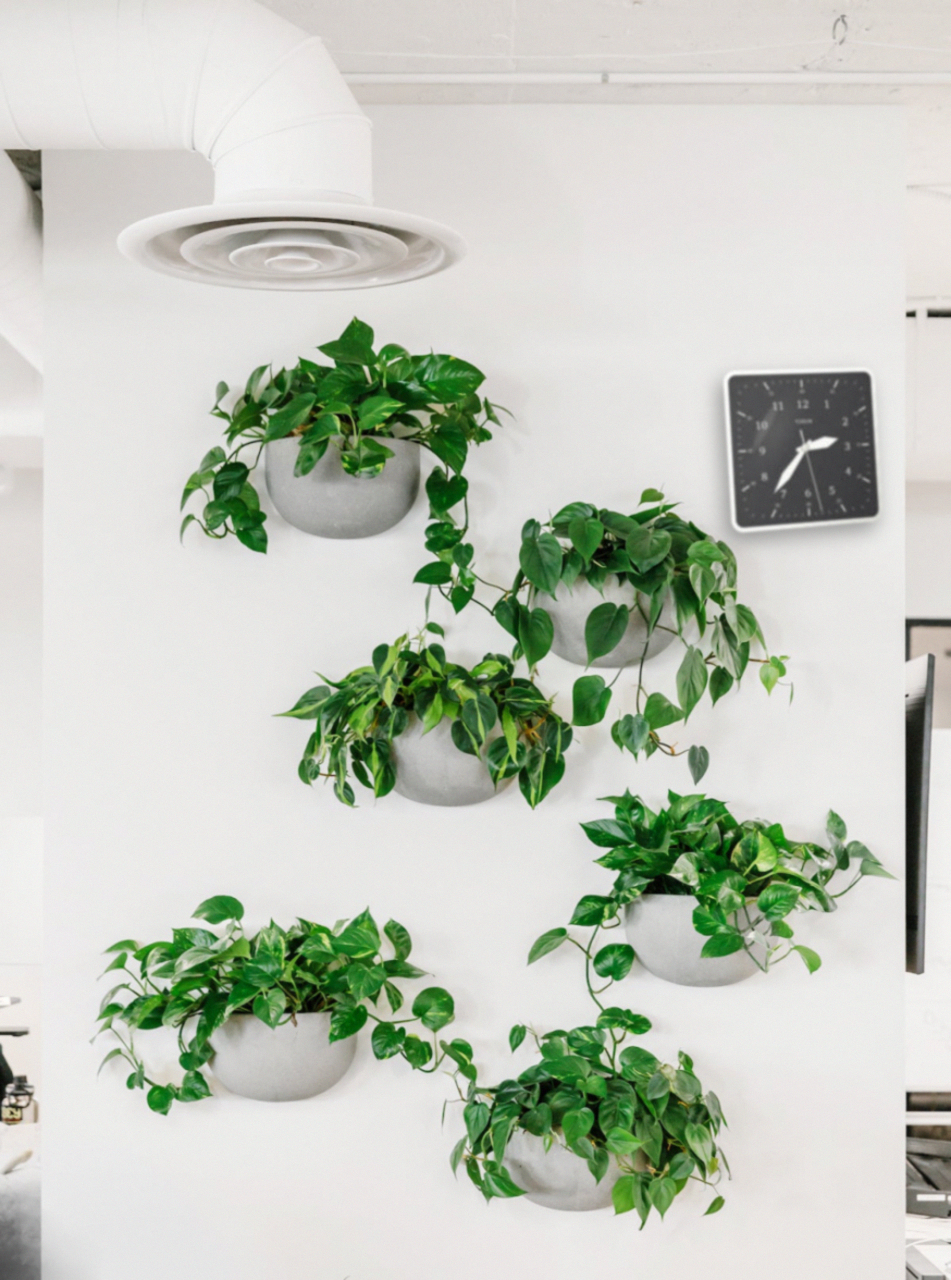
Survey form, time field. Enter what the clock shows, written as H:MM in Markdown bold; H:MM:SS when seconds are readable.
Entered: **2:36:28**
